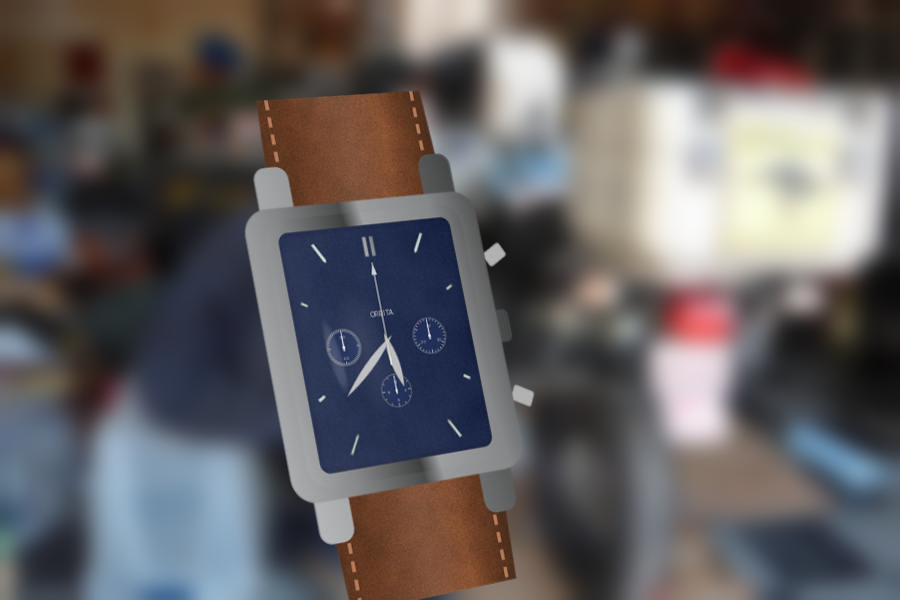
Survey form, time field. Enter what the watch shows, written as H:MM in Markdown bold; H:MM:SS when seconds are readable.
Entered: **5:38**
